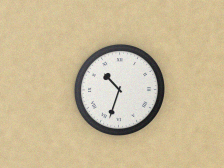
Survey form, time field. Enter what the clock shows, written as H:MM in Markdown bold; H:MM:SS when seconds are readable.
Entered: **10:33**
